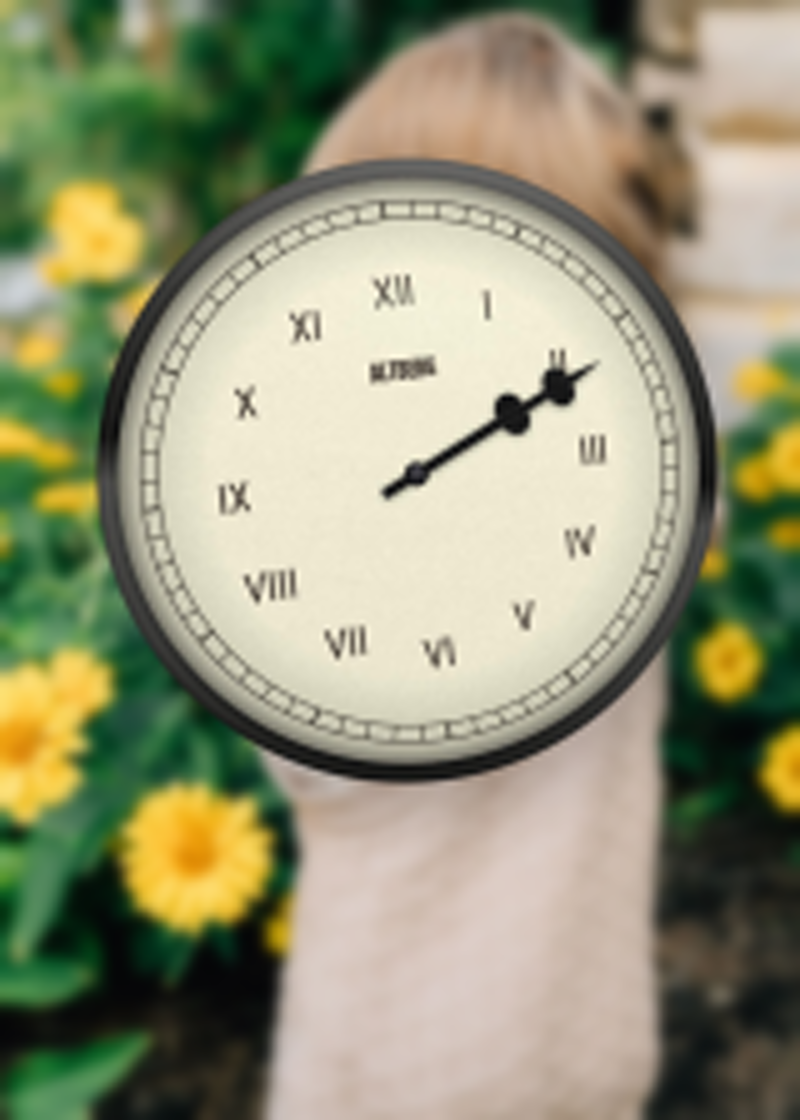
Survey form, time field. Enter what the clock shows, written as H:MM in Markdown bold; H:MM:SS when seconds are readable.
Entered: **2:11**
